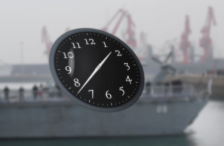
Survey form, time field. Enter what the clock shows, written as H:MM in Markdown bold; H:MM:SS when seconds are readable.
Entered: **1:38**
